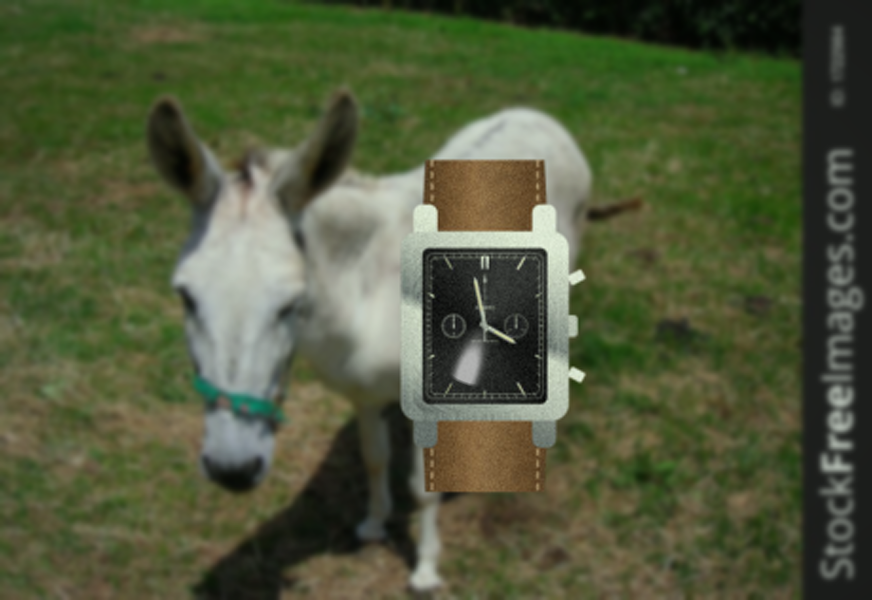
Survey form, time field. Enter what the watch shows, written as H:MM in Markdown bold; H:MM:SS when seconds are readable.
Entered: **3:58**
